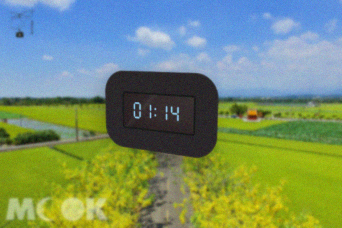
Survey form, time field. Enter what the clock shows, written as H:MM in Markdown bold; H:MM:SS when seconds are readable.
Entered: **1:14**
